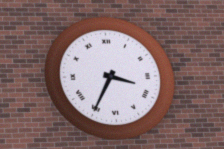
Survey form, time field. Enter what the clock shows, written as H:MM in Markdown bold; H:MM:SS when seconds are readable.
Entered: **3:35**
